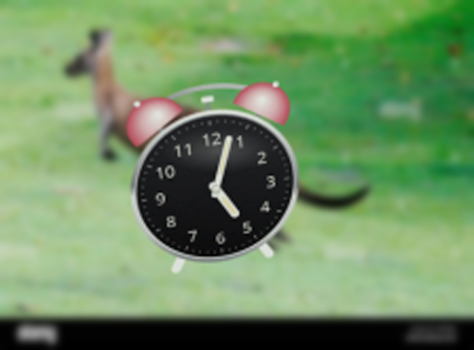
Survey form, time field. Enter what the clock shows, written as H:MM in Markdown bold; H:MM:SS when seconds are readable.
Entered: **5:03**
